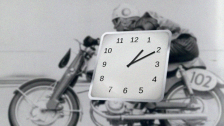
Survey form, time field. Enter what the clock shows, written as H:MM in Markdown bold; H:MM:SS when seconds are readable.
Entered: **1:10**
